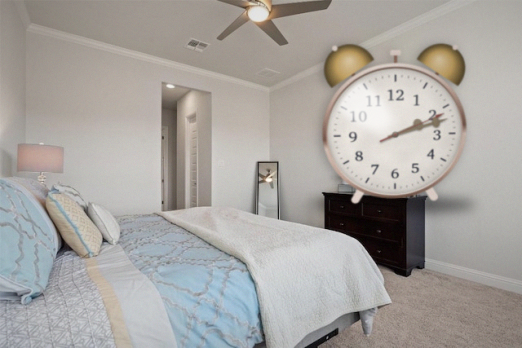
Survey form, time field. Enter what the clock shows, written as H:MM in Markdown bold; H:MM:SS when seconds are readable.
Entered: **2:12:11**
